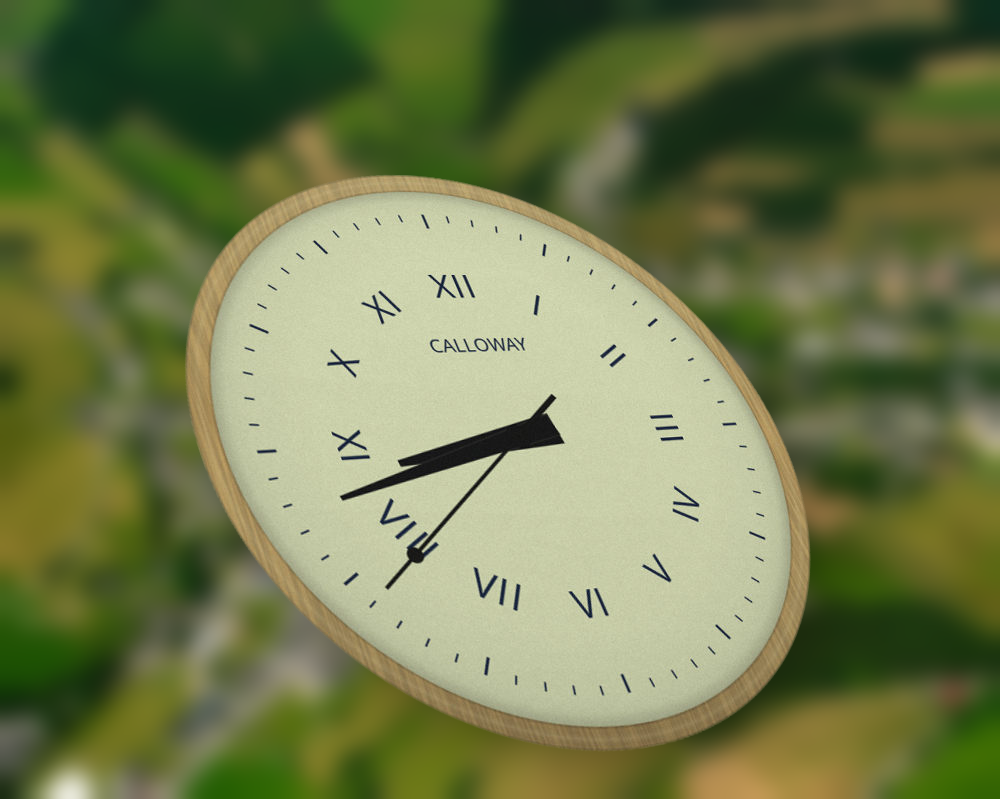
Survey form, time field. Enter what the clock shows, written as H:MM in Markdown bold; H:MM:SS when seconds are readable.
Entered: **8:42:39**
